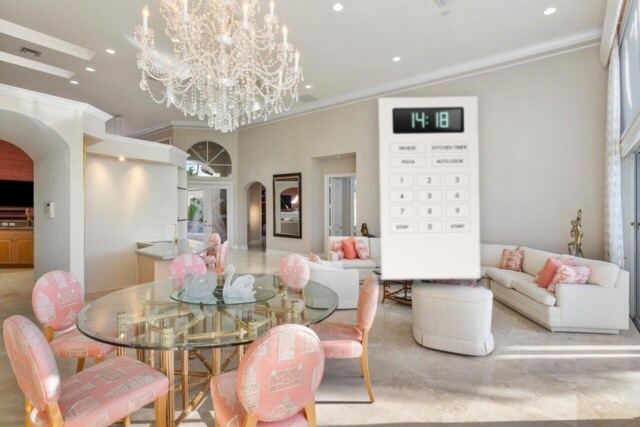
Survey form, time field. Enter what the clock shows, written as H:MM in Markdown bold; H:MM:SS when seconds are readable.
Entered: **14:18**
